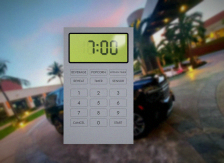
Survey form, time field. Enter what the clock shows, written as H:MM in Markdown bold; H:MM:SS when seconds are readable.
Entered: **7:00**
